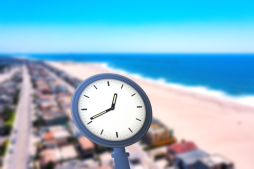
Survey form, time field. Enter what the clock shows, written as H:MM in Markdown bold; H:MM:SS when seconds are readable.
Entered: **12:41**
